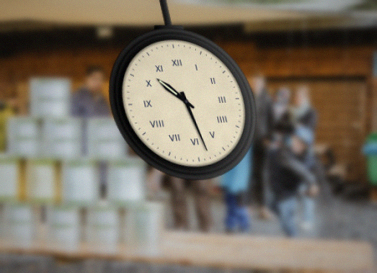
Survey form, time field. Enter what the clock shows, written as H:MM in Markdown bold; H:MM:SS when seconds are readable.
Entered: **10:28**
